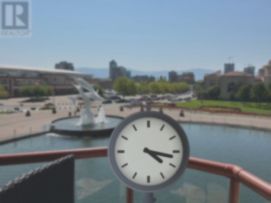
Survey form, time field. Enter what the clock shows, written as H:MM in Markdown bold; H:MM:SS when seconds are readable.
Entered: **4:17**
